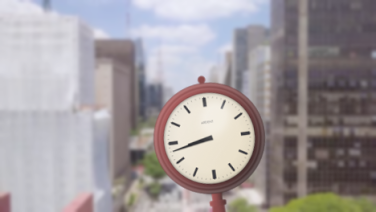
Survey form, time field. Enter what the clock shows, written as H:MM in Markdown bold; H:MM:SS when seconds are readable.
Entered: **8:43**
